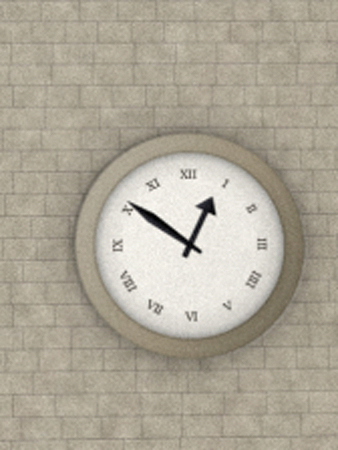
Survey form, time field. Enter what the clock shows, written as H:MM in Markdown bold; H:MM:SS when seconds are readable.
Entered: **12:51**
